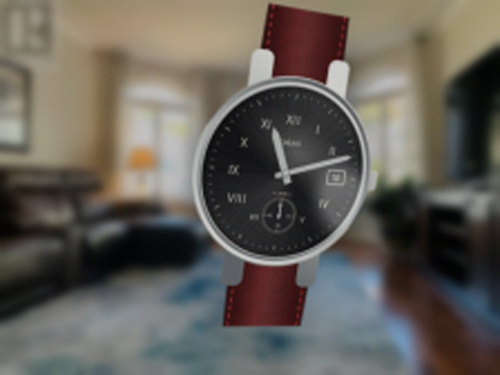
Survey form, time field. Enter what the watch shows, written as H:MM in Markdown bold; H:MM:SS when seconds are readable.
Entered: **11:12**
